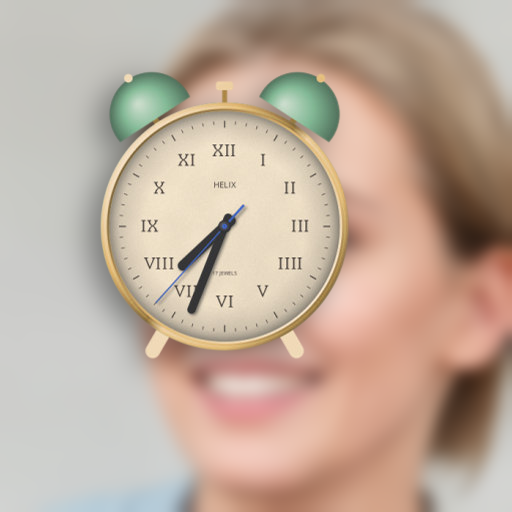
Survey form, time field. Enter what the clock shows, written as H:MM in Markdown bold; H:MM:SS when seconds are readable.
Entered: **7:33:37**
